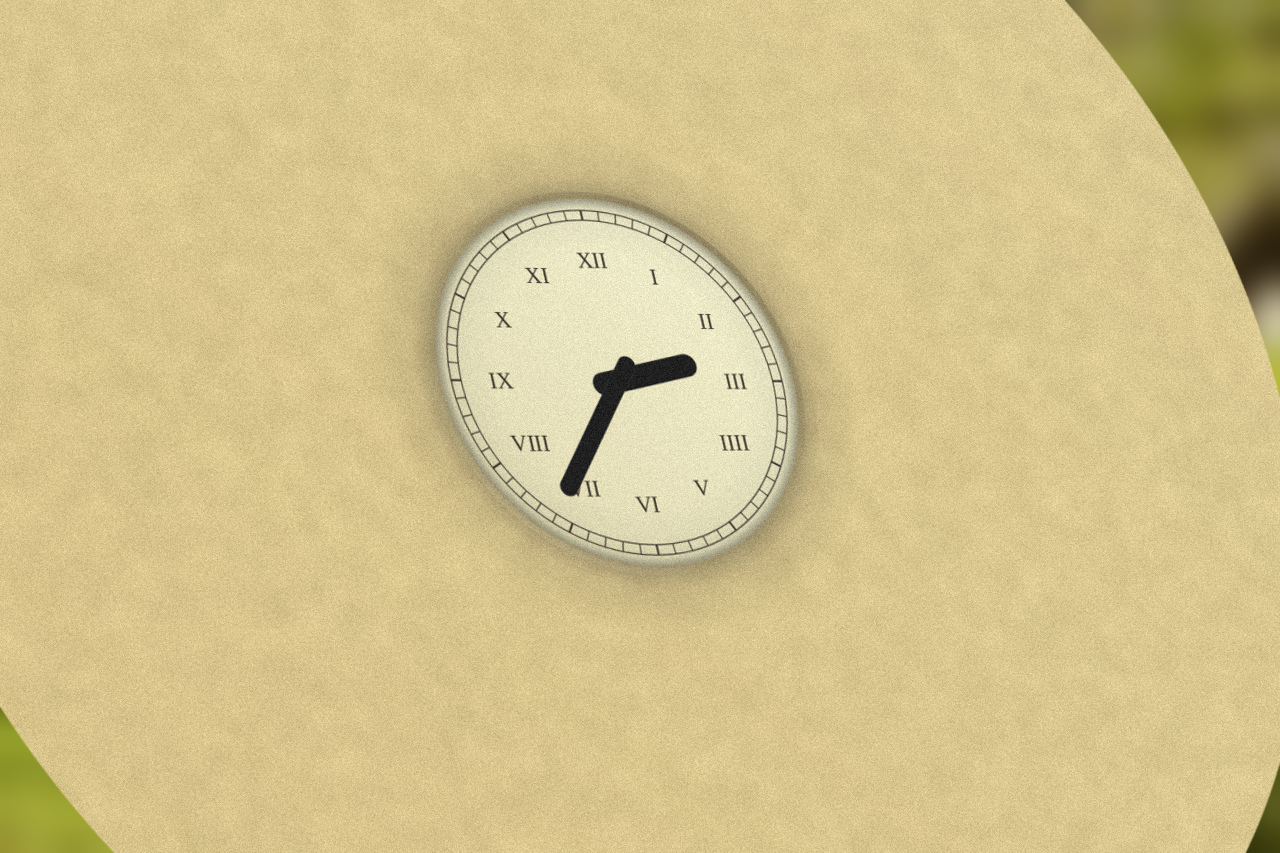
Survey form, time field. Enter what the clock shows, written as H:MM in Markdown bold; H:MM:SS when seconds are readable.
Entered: **2:36**
